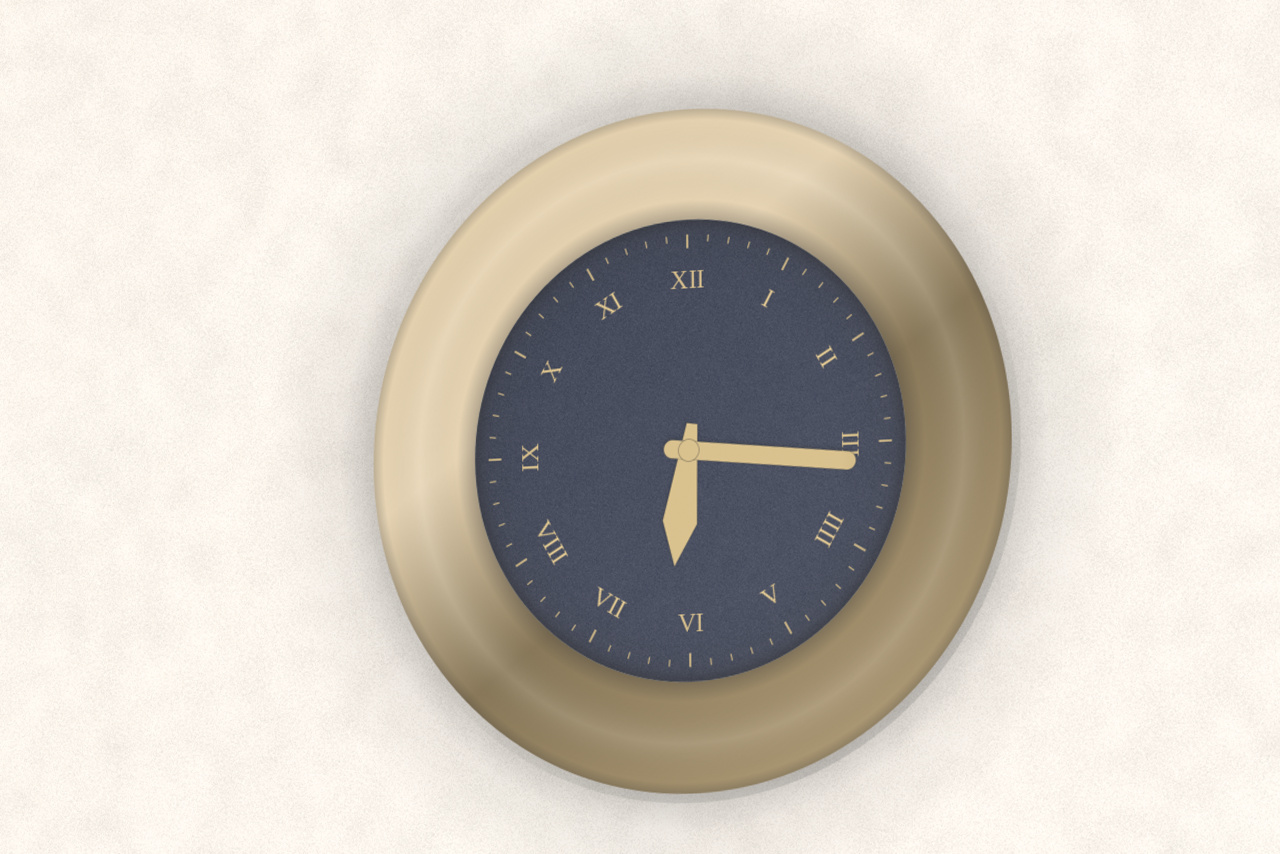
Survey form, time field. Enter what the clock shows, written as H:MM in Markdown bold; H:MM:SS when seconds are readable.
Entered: **6:16**
